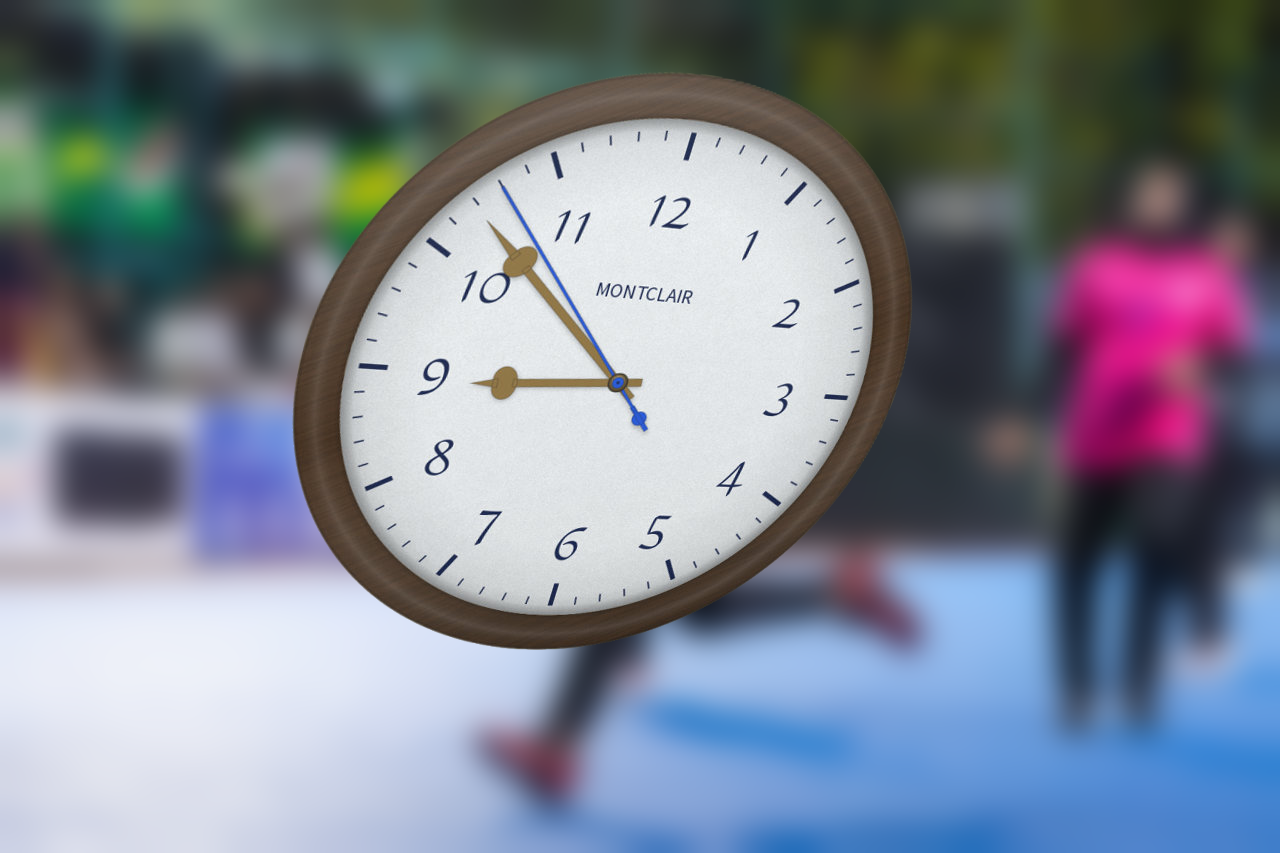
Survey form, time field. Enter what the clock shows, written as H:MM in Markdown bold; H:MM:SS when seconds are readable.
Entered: **8:51:53**
